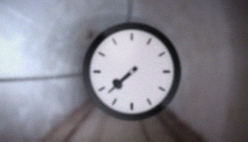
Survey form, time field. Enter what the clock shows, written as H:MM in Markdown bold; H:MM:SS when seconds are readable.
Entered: **7:38**
